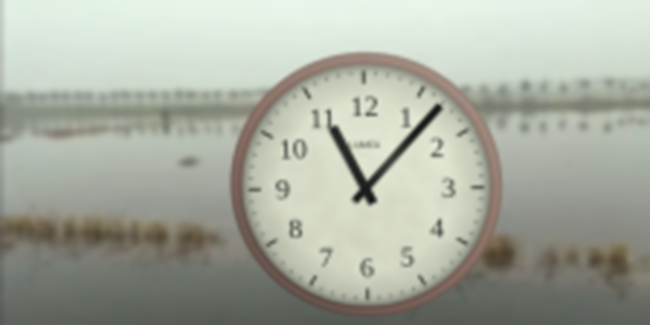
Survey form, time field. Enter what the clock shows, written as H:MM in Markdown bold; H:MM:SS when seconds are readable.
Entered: **11:07**
